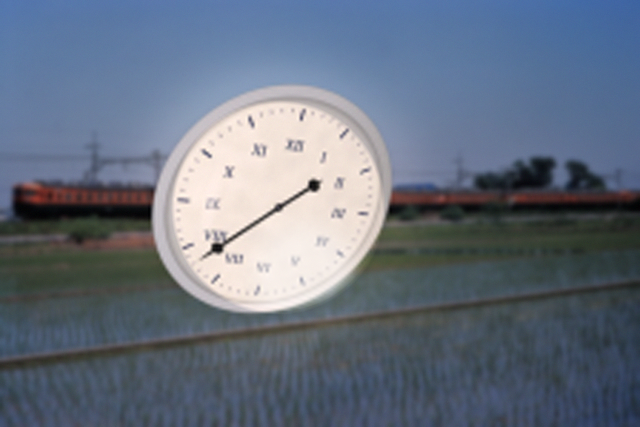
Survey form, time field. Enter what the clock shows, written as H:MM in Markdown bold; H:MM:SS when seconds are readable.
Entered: **1:38**
